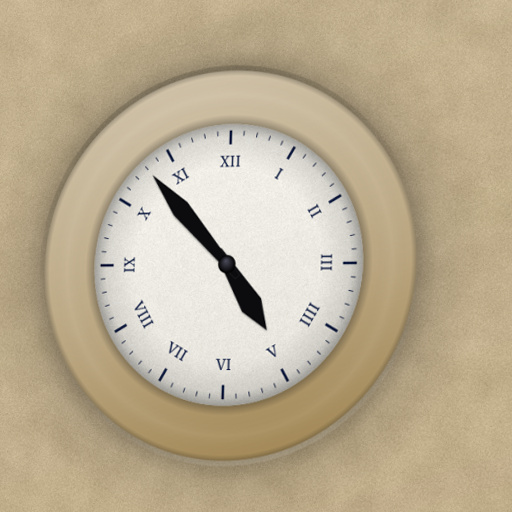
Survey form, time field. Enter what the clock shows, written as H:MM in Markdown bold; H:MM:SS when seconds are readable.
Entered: **4:53**
